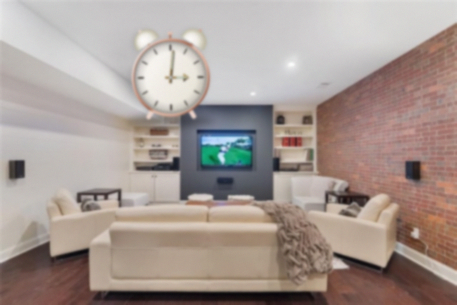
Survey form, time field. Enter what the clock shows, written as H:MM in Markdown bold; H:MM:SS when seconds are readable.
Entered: **3:01**
